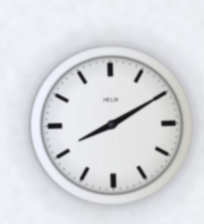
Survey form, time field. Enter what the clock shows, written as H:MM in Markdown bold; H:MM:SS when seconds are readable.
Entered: **8:10**
